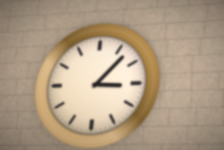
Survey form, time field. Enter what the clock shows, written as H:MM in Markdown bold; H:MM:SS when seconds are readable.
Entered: **3:07**
